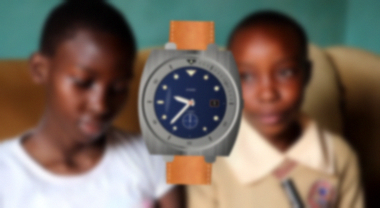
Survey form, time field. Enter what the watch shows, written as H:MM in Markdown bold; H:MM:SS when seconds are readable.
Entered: **9:37**
